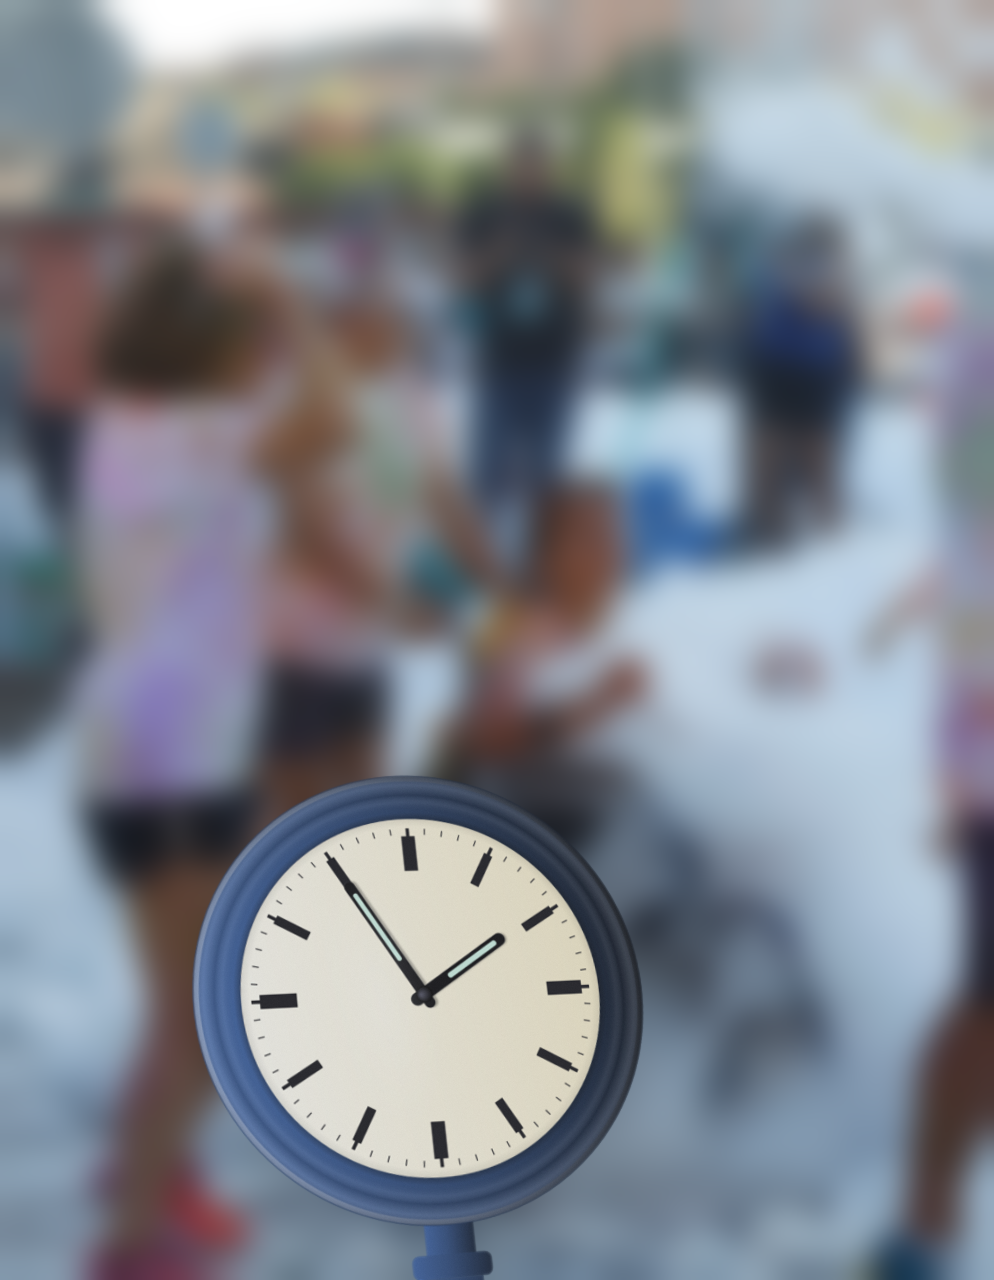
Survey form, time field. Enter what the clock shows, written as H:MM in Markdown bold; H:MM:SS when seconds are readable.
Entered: **1:55**
